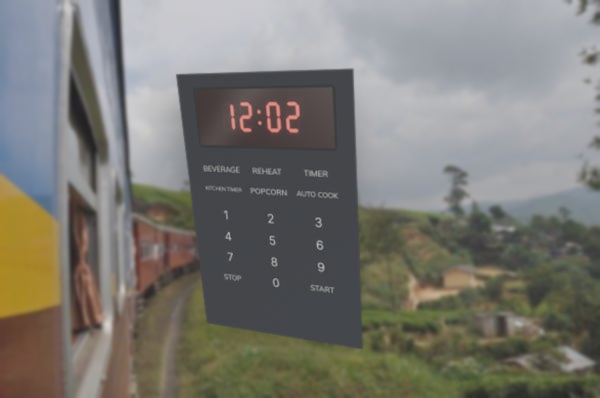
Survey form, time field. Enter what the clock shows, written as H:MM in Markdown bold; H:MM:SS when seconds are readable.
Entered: **12:02**
